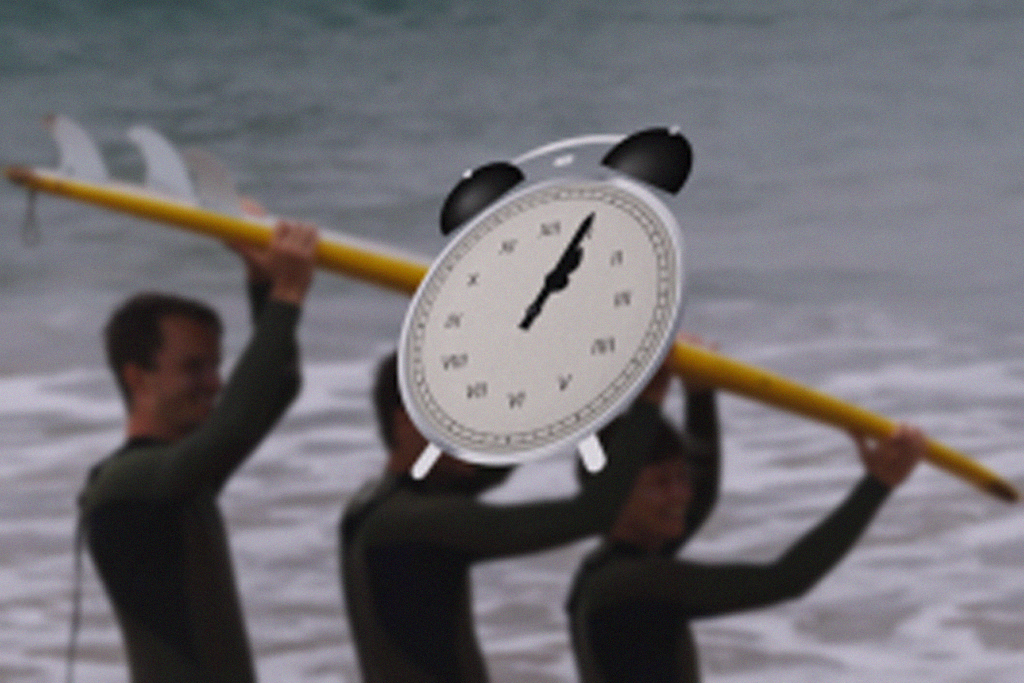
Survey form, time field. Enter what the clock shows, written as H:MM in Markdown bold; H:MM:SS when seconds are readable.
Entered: **1:04**
